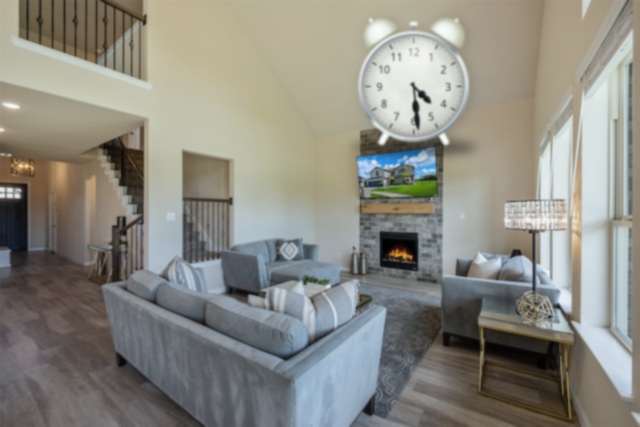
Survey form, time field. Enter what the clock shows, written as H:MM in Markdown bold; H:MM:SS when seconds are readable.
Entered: **4:29**
